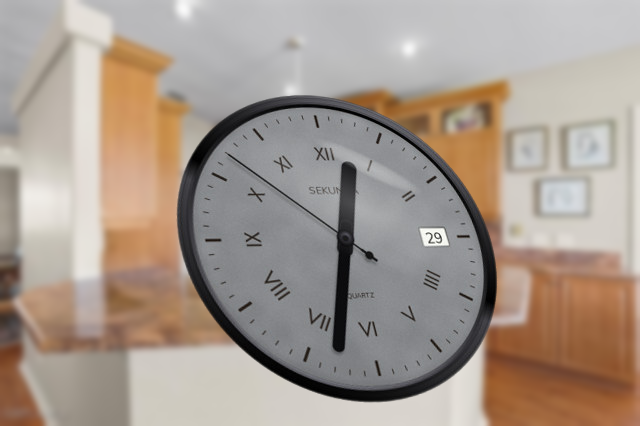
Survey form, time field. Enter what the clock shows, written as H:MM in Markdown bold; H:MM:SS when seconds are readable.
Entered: **12:32:52**
